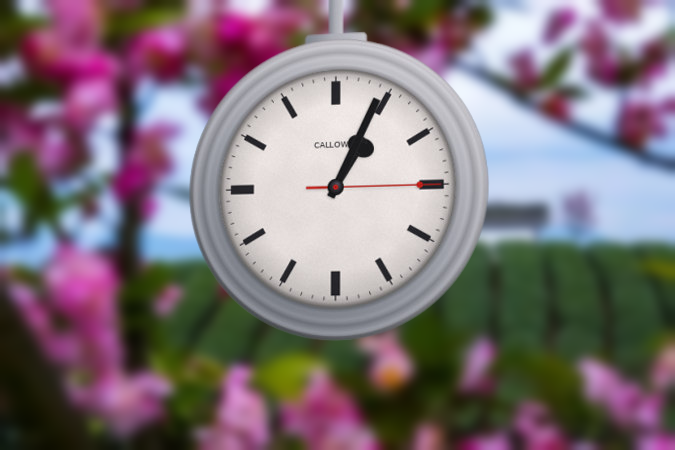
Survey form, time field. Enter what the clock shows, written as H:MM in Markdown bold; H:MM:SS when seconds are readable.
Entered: **1:04:15**
